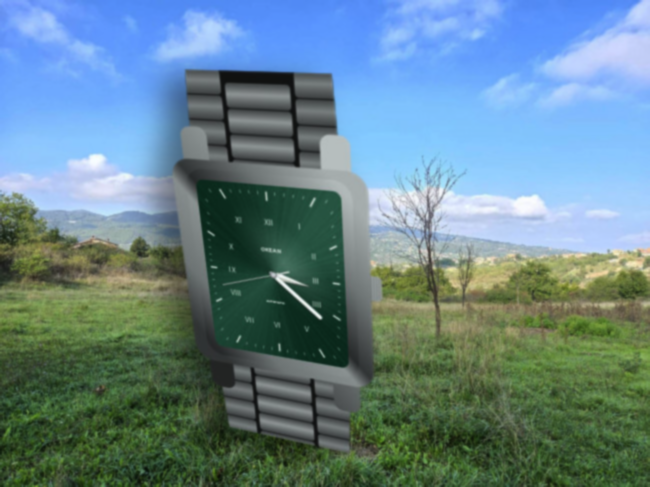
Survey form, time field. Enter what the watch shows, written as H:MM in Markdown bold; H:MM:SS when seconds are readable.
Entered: **3:21:42**
